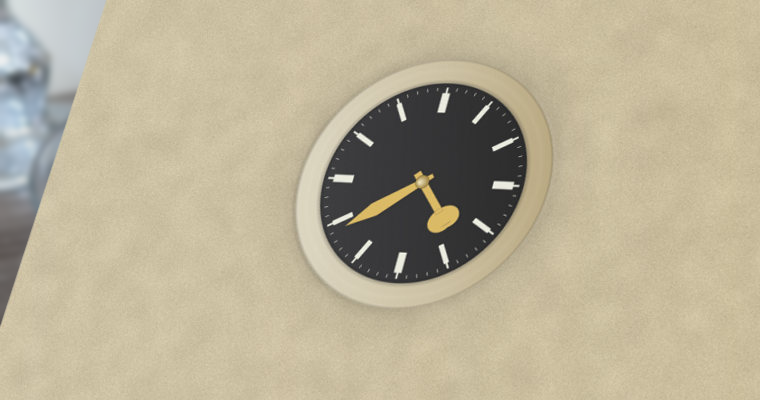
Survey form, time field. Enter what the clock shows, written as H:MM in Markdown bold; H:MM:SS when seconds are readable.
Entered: **4:39**
